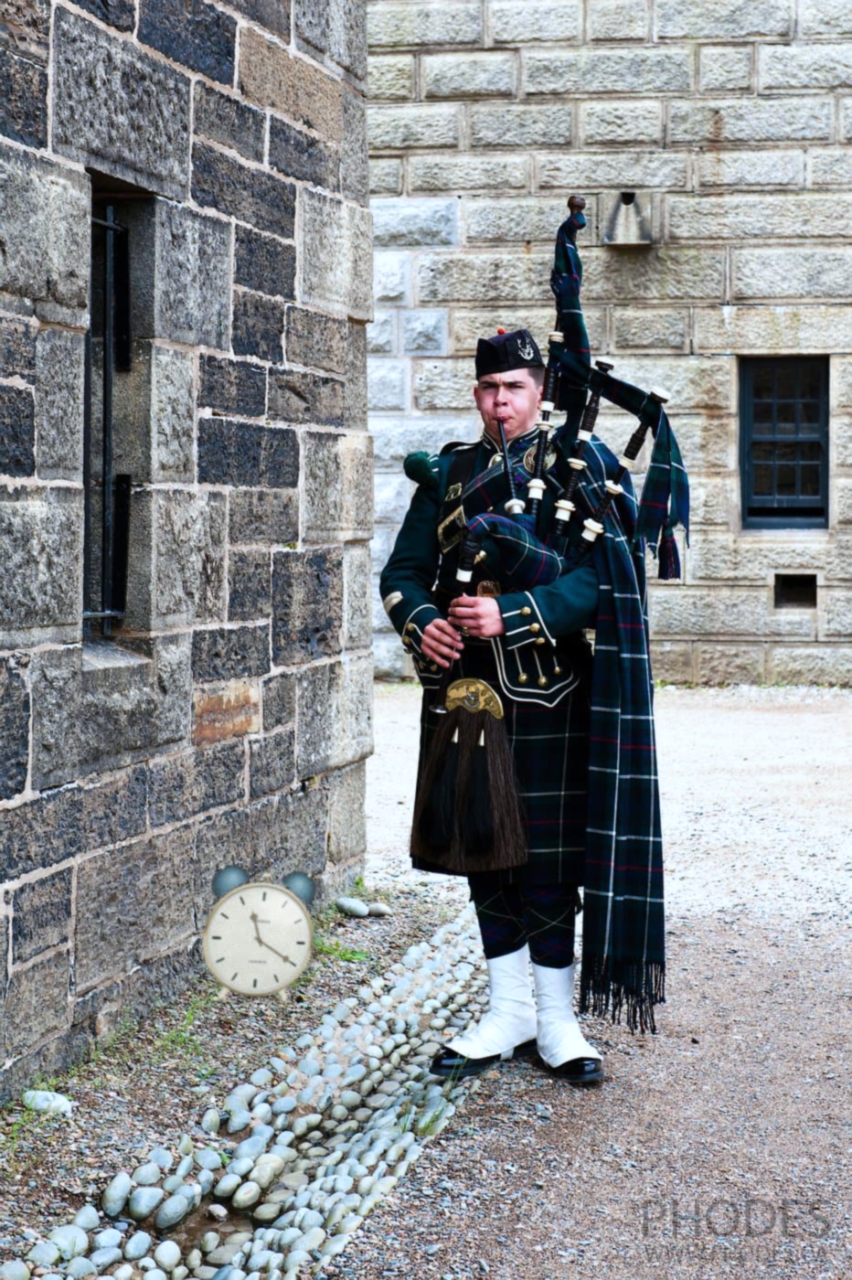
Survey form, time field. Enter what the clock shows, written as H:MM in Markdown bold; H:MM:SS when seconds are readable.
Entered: **11:20**
